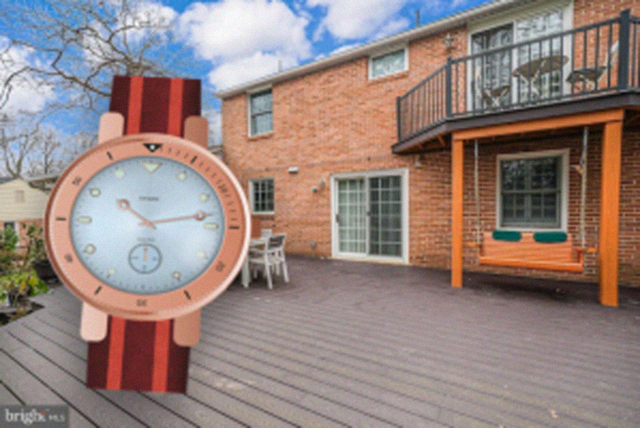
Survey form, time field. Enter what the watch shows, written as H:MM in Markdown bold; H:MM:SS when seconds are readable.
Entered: **10:13**
